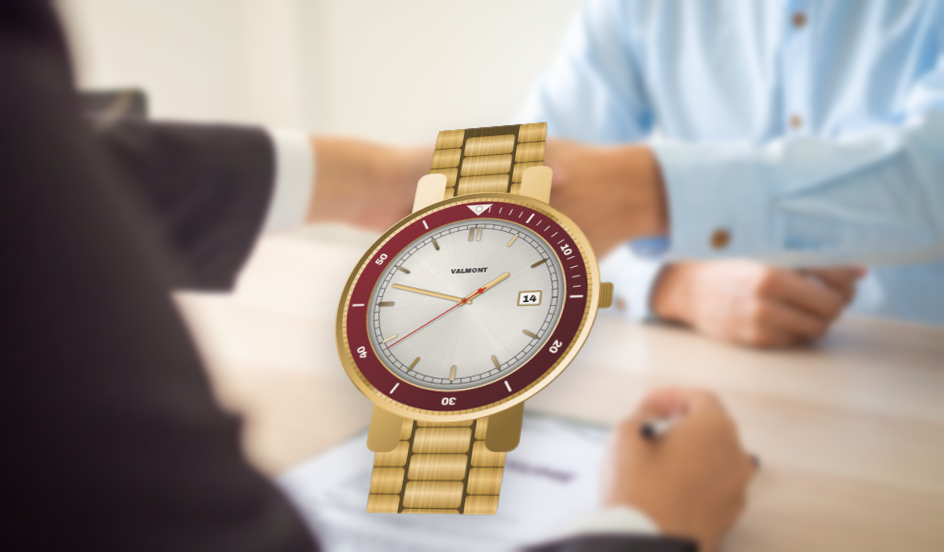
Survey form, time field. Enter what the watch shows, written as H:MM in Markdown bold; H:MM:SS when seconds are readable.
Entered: **1:47:39**
